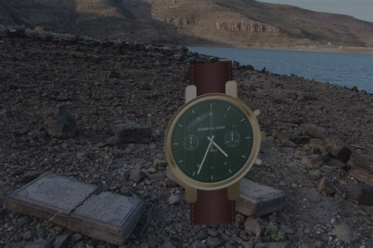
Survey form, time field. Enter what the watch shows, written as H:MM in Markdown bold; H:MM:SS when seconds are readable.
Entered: **4:34**
